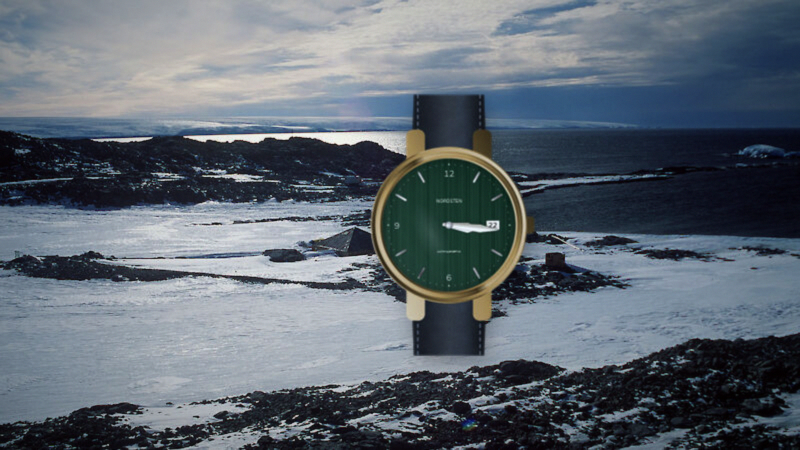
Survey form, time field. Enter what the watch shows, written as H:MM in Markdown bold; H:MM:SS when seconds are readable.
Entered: **3:16**
